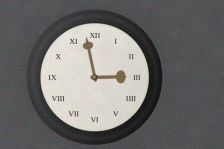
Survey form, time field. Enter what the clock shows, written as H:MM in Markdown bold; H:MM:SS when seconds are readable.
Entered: **2:58**
